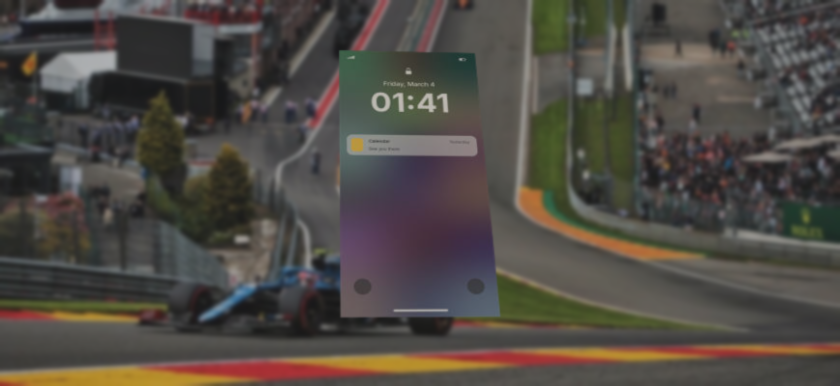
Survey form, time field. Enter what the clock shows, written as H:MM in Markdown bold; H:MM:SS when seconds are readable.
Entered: **1:41**
